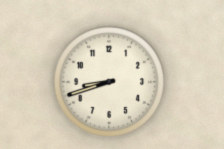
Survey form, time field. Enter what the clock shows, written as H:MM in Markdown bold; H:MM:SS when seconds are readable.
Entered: **8:42**
